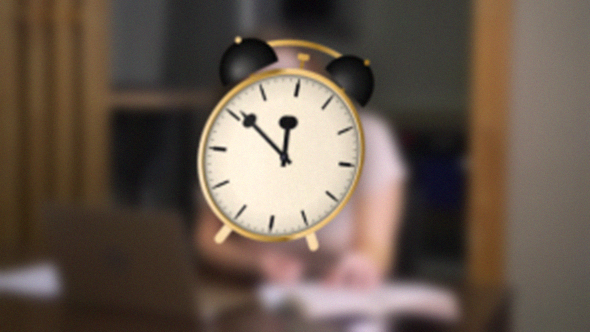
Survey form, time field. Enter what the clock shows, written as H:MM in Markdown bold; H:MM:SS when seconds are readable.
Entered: **11:51**
